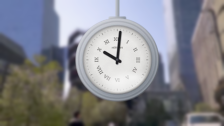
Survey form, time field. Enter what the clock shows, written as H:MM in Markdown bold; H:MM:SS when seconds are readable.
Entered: **10:01**
